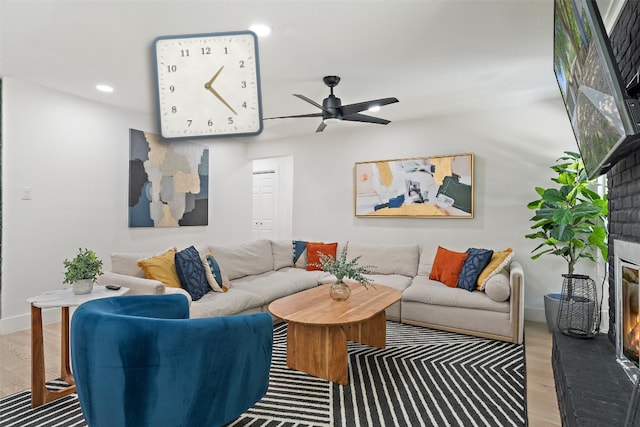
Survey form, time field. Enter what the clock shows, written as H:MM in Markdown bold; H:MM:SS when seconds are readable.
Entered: **1:23**
